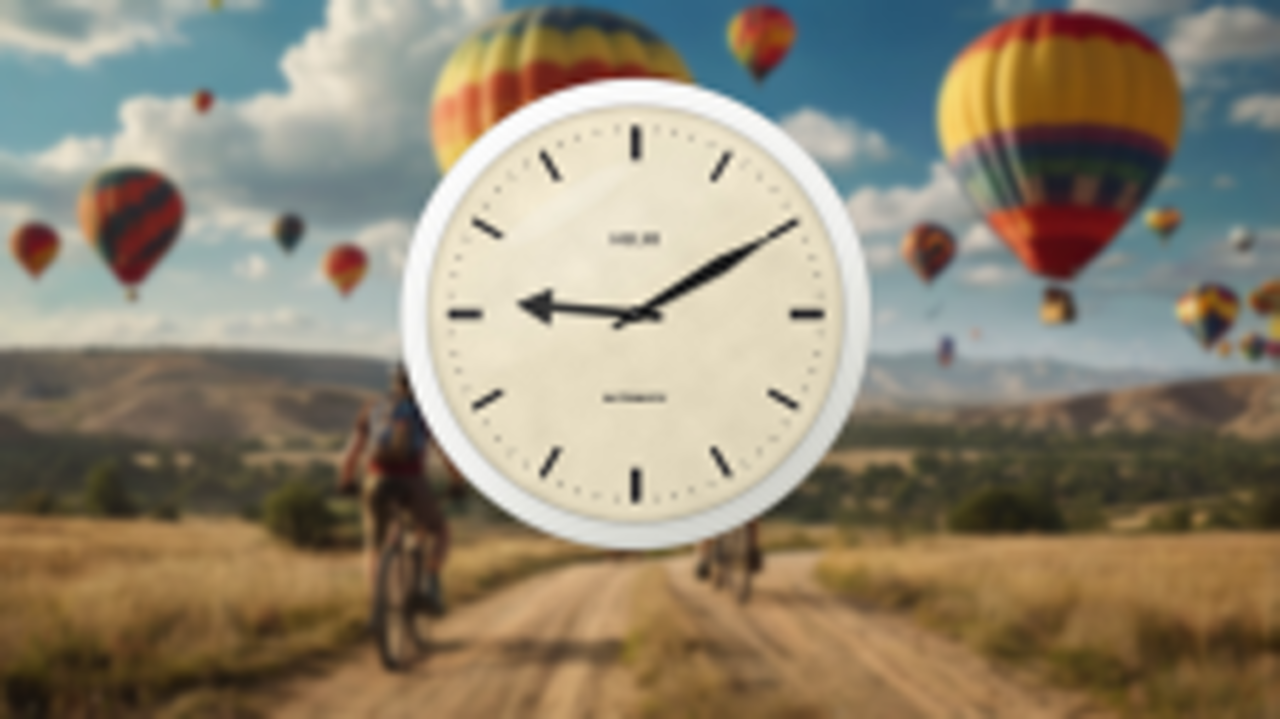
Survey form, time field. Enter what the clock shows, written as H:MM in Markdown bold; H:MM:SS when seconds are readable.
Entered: **9:10**
